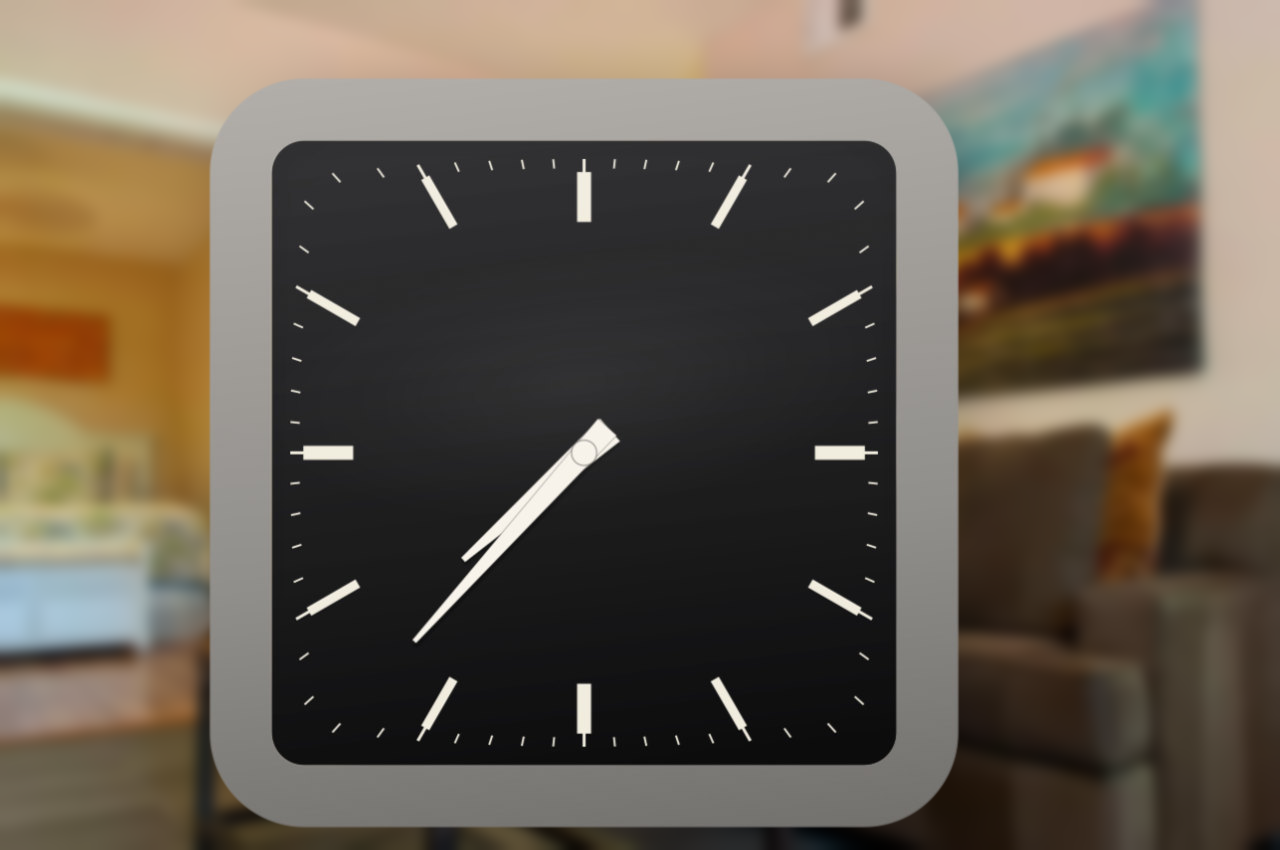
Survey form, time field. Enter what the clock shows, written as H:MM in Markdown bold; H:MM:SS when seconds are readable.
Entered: **7:37**
